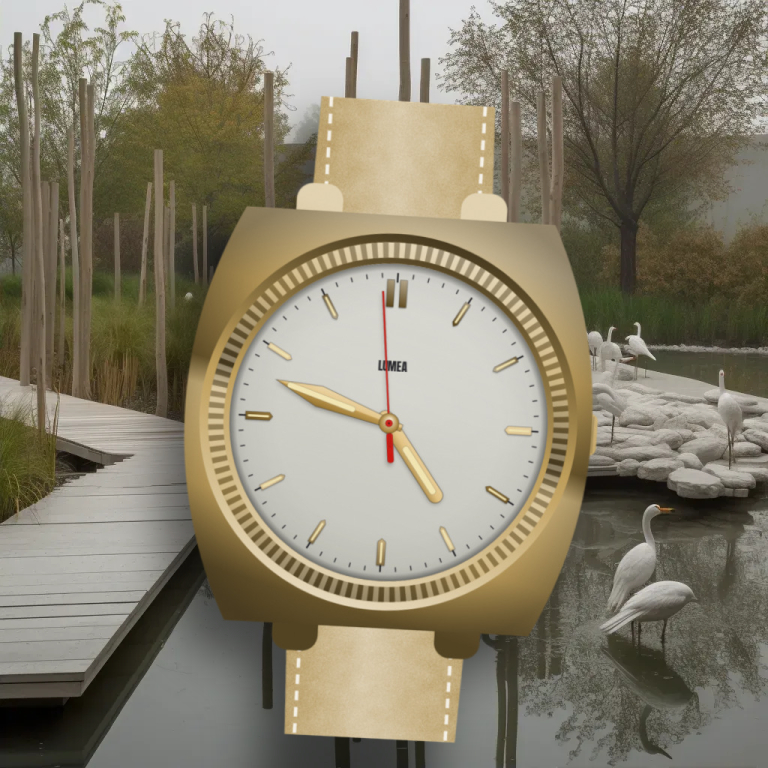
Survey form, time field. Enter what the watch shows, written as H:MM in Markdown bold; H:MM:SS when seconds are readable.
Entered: **4:47:59**
